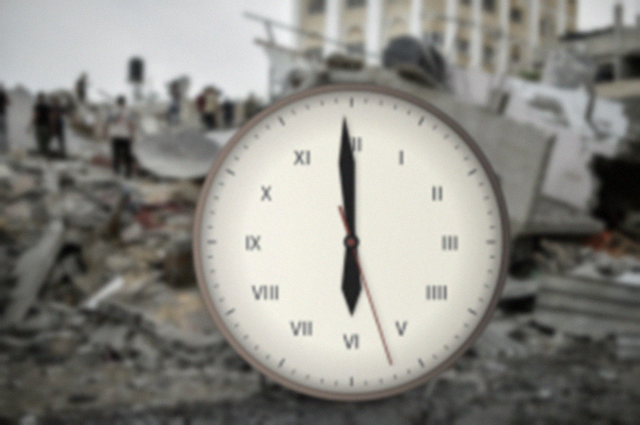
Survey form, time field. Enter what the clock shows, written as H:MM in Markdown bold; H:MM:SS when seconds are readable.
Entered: **5:59:27**
